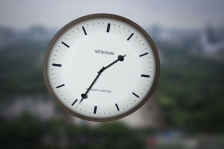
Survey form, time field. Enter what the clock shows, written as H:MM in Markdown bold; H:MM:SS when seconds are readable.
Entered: **1:34**
